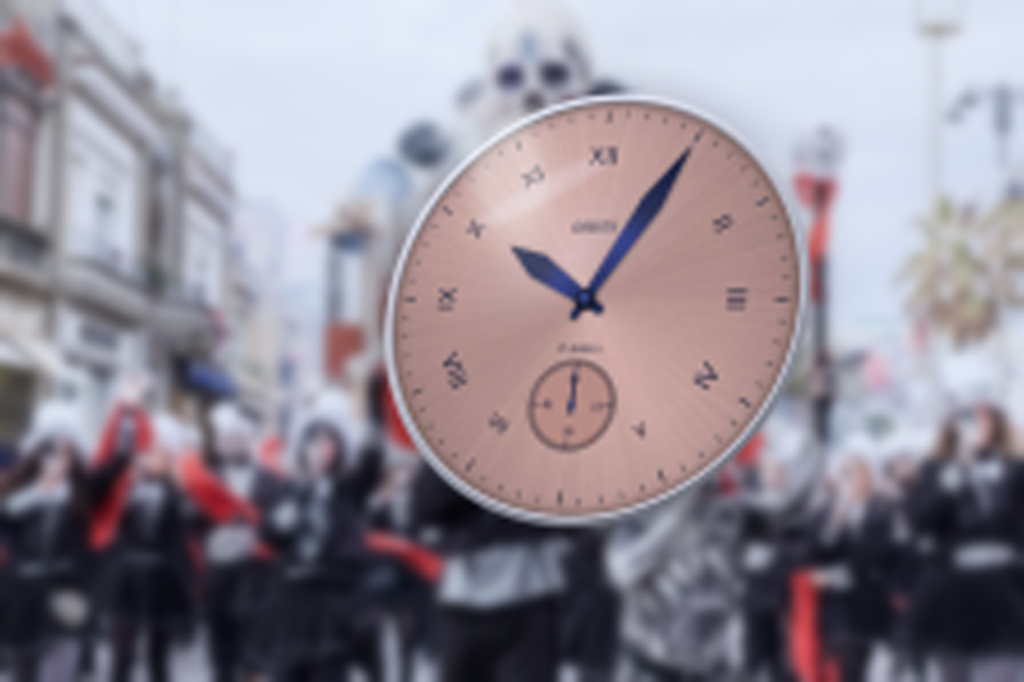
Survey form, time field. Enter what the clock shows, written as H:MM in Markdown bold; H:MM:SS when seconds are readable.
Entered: **10:05**
